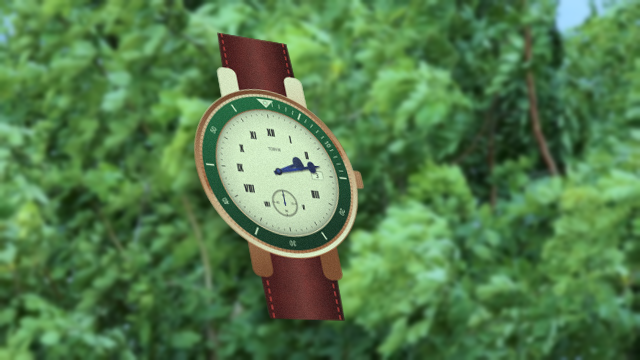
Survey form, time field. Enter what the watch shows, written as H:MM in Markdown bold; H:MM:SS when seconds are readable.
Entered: **2:13**
